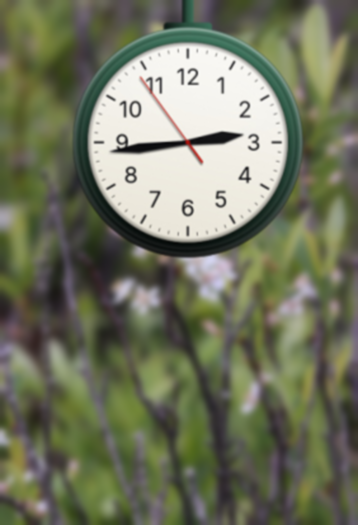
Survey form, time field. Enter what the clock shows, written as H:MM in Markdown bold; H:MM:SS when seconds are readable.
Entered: **2:43:54**
